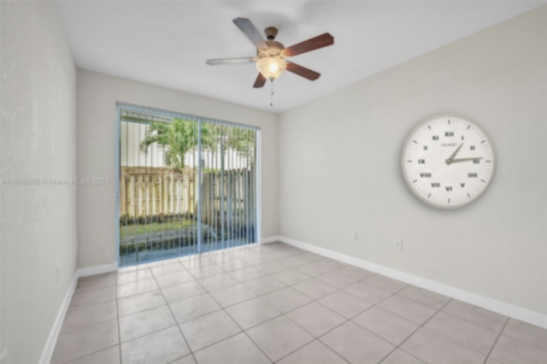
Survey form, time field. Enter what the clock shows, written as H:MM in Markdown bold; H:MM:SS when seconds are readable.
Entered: **1:14**
